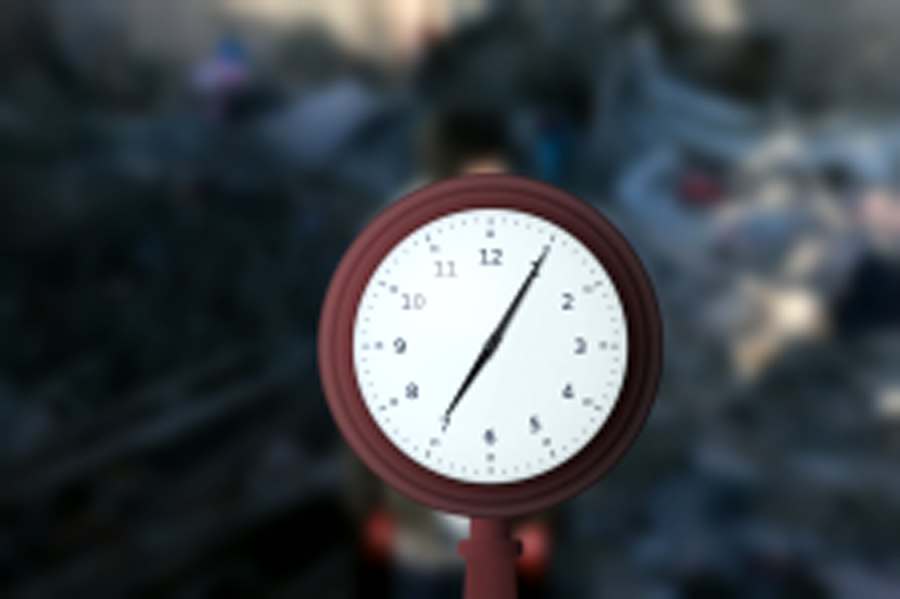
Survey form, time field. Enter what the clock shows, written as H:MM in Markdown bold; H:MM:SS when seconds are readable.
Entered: **7:05**
